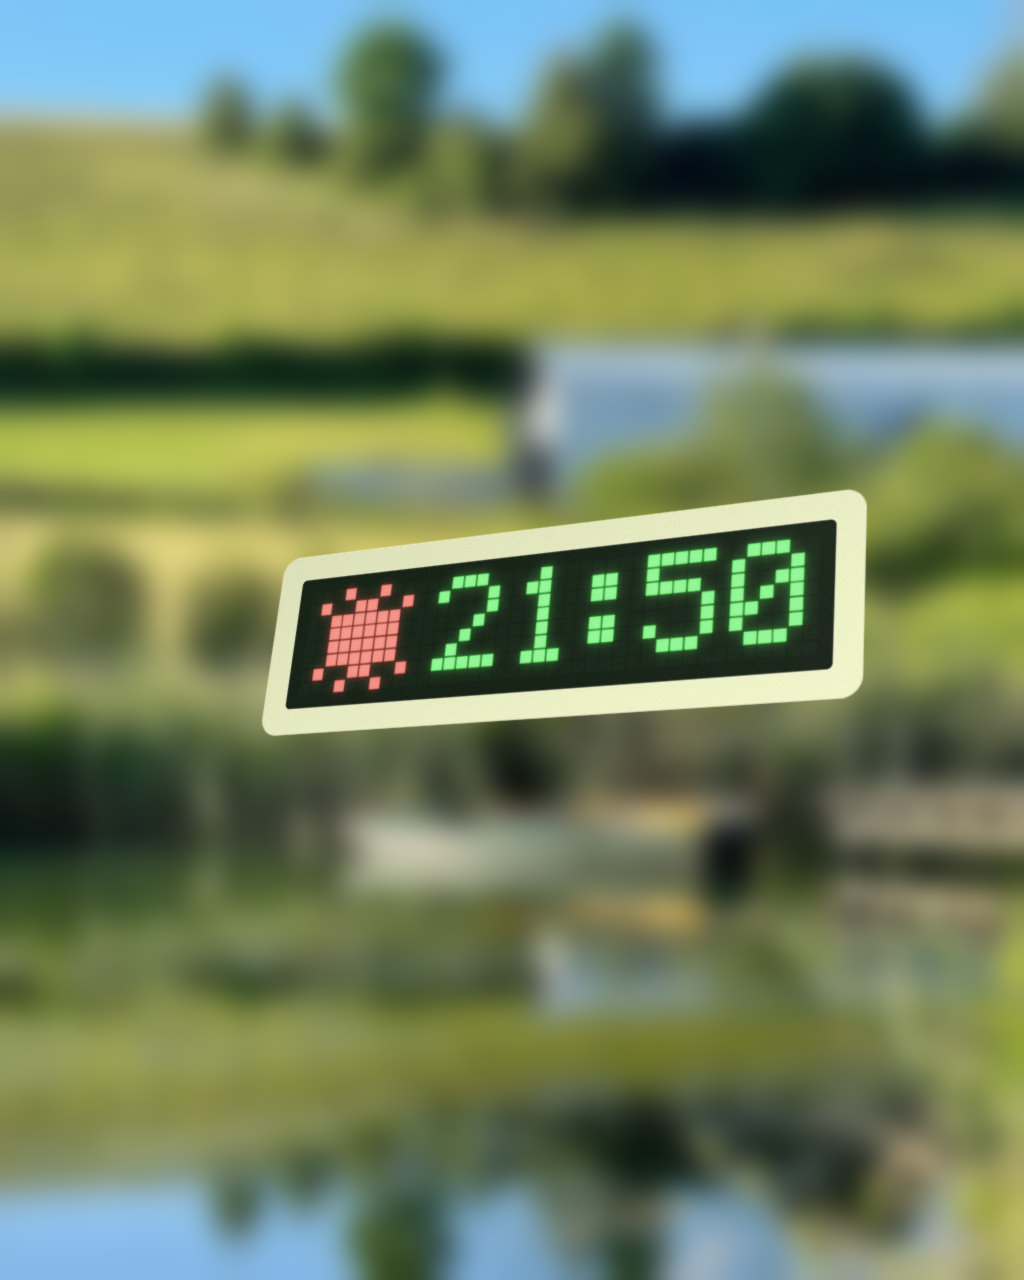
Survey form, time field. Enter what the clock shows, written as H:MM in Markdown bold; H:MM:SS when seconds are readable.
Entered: **21:50**
